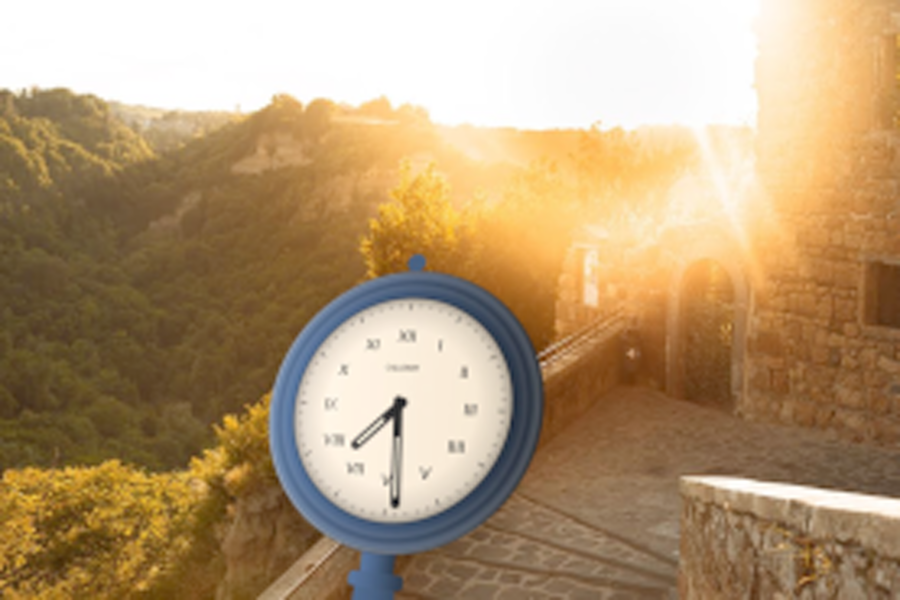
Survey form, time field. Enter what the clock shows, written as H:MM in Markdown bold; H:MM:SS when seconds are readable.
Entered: **7:29**
